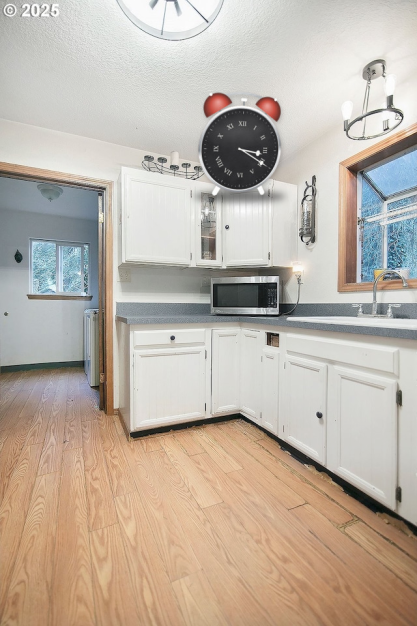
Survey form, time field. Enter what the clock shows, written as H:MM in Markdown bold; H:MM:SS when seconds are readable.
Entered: **3:20**
